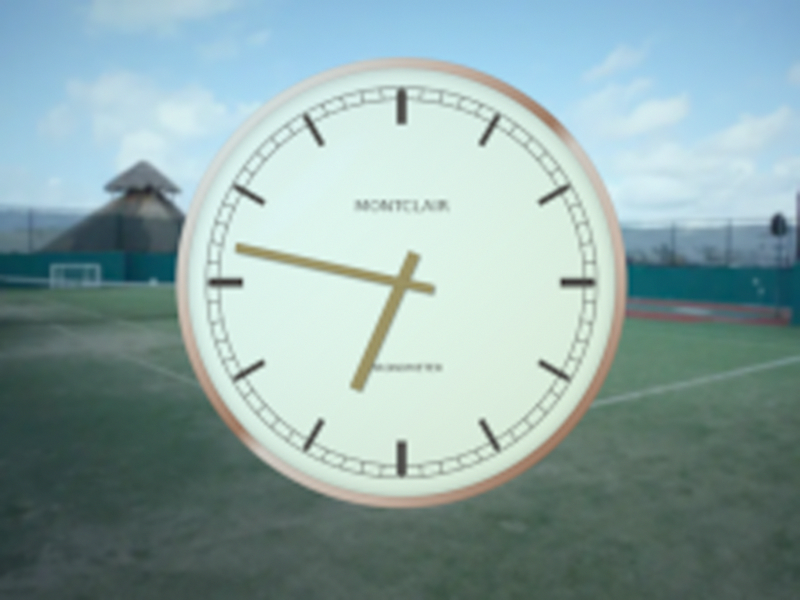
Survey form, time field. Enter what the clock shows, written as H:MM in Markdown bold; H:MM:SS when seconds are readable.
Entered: **6:47**
